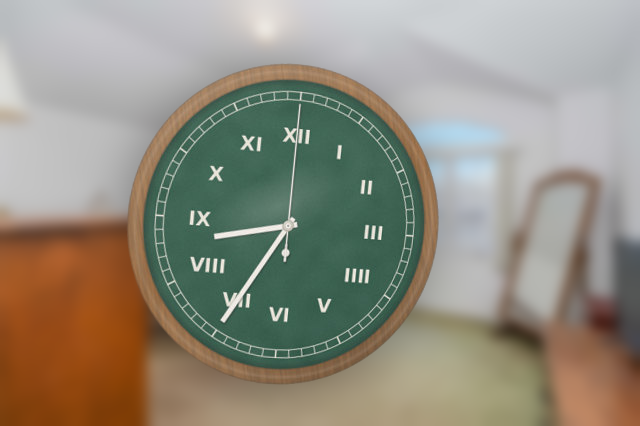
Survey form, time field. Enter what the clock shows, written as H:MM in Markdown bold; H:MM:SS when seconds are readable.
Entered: **8:35:00**
